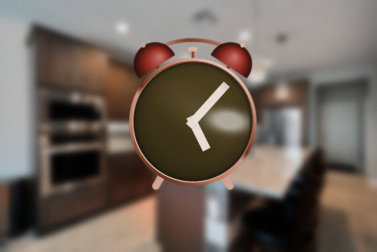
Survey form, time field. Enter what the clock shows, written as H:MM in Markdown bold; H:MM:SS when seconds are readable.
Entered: **5:07**
